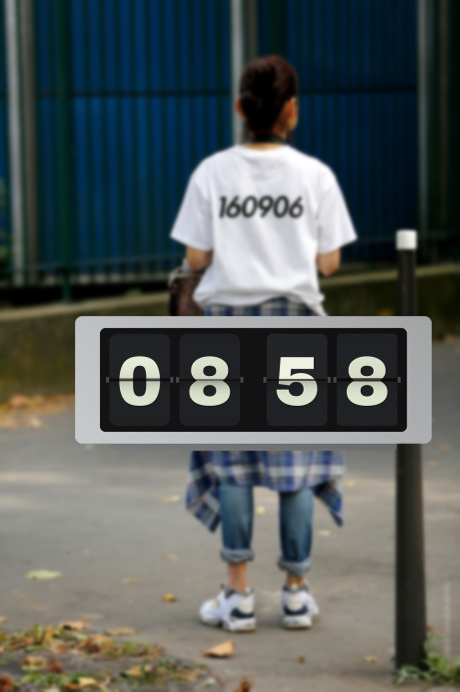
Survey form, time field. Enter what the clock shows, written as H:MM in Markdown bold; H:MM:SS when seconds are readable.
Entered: **8:58**
